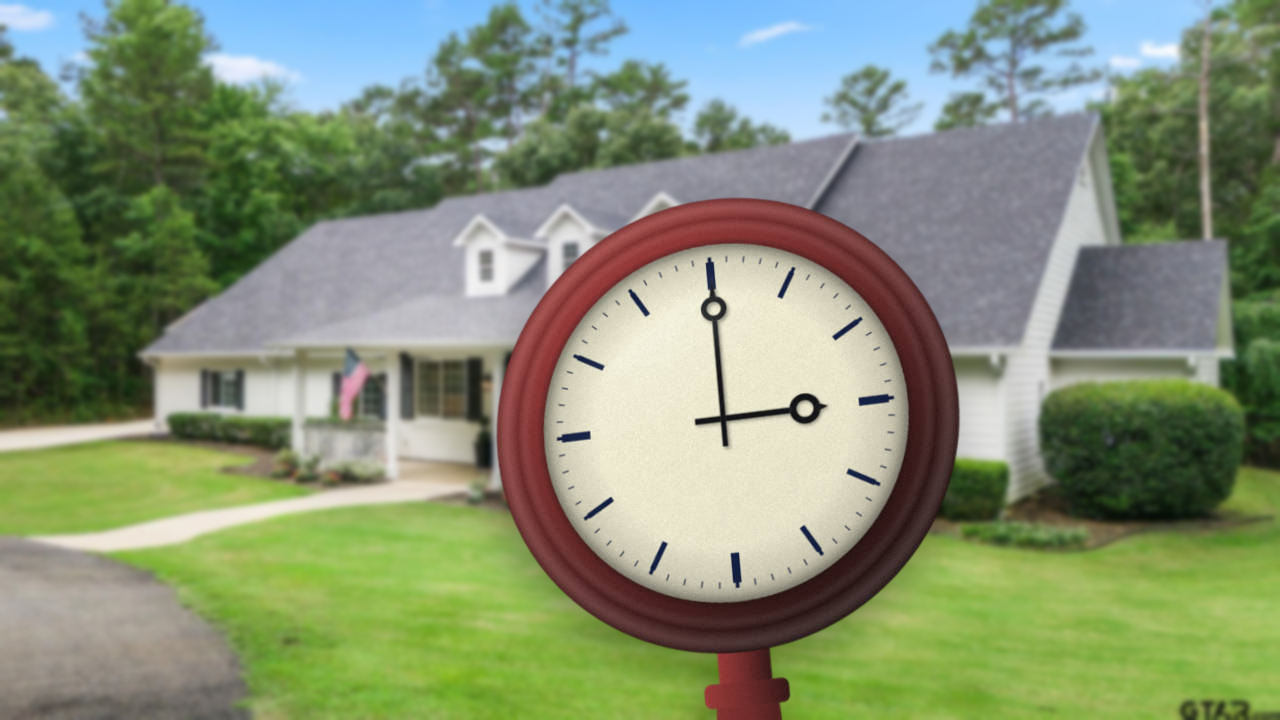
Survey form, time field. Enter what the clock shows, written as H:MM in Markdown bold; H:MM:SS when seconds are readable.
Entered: **3:00**
